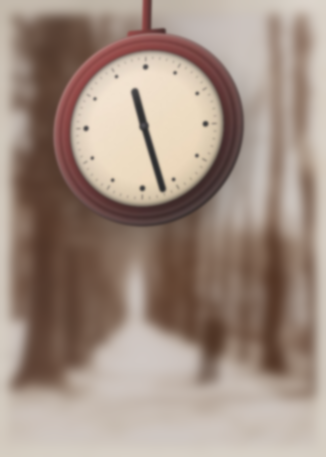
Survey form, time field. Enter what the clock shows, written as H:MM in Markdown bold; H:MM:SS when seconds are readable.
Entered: **11:27**
